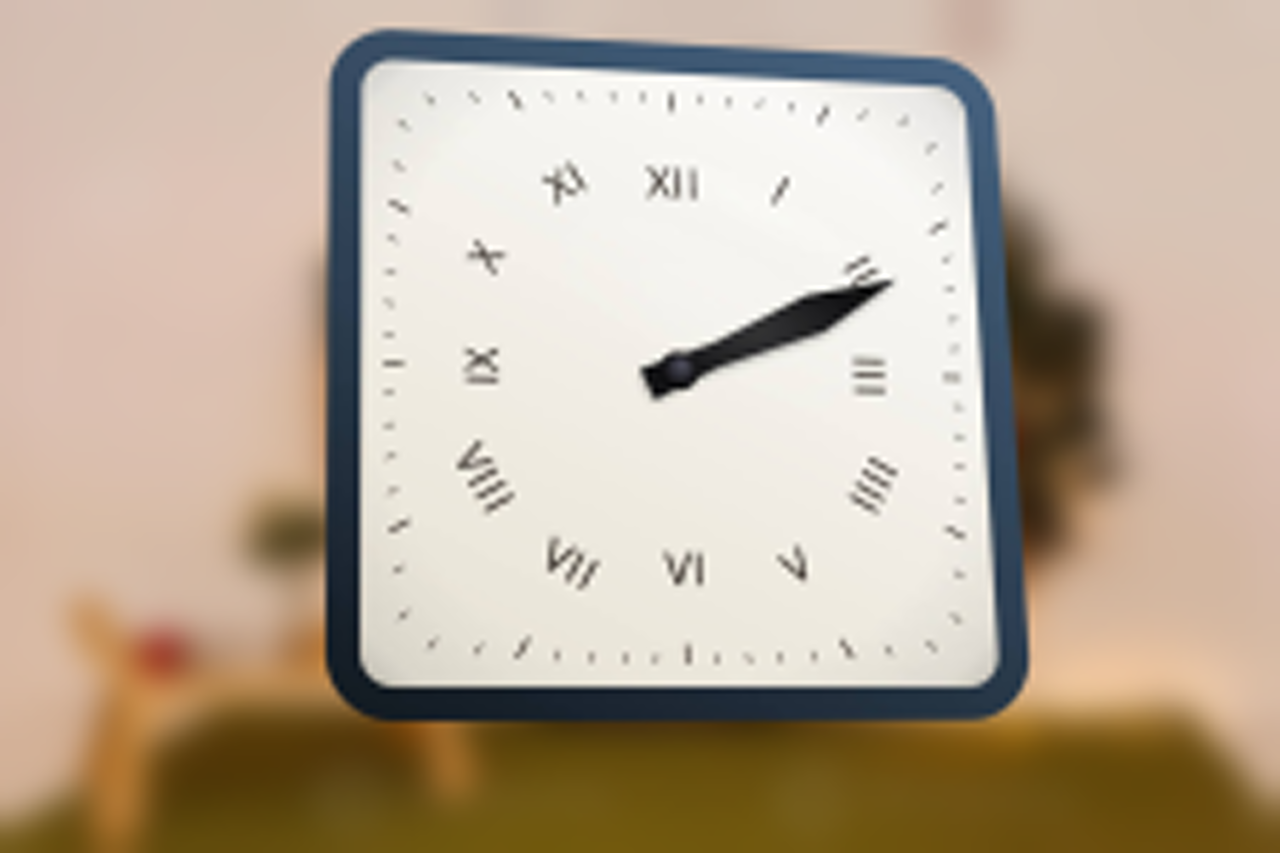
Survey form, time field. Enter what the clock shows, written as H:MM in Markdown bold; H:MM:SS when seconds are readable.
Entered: **2:11**
